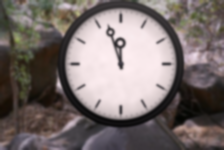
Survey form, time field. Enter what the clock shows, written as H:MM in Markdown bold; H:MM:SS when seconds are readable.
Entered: **11:57**
